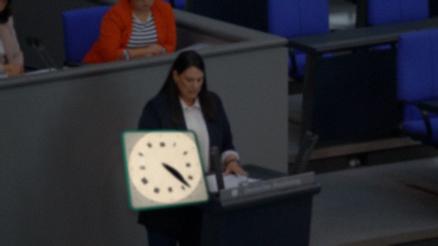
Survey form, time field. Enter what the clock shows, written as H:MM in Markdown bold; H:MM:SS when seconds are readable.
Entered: **4:23**
